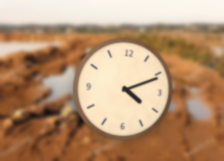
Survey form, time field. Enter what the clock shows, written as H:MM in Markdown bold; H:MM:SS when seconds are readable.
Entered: **4:11**
